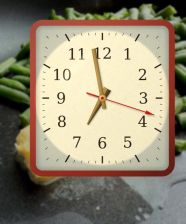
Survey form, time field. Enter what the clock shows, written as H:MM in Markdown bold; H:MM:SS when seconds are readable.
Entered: **6:58:18**
